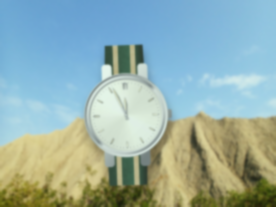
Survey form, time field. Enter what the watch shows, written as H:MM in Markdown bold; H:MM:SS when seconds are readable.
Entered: **11:56**
